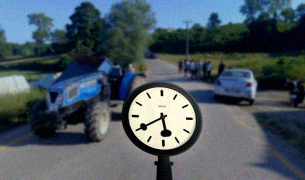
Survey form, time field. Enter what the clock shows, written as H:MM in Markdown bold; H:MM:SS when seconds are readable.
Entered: **5:40**
